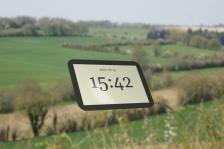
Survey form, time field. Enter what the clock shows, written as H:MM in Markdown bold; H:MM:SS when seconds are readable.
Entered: **15:42**
